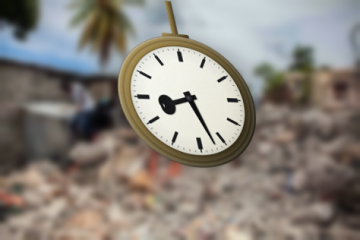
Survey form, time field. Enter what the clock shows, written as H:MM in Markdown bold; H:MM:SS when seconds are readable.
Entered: **8:27**
